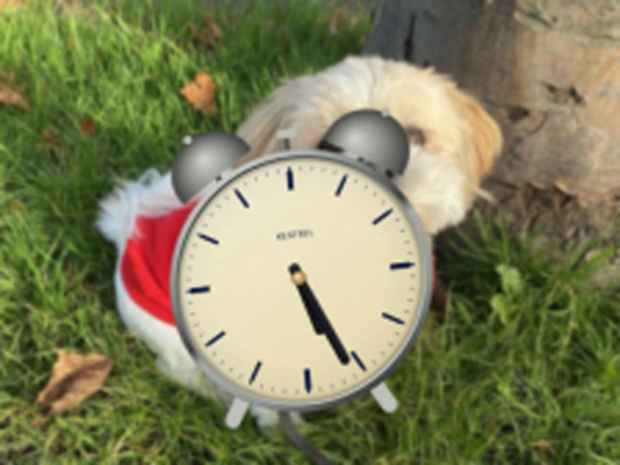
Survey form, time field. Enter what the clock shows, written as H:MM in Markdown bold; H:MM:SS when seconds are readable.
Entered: **5:26**
